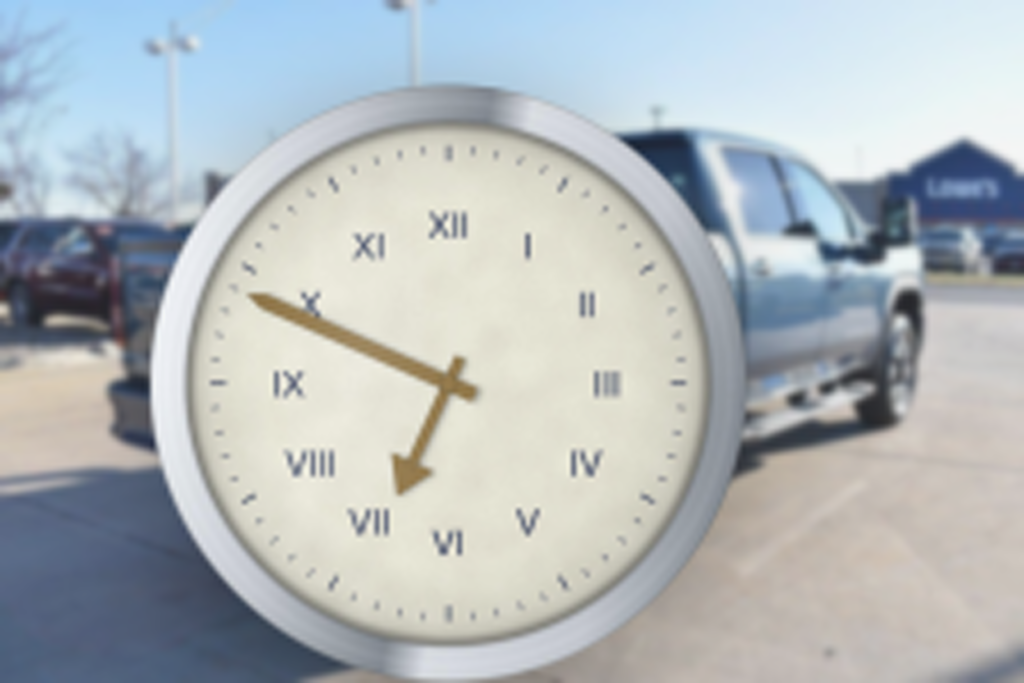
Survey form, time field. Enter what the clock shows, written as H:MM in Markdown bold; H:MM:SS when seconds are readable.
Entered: **6:49**
